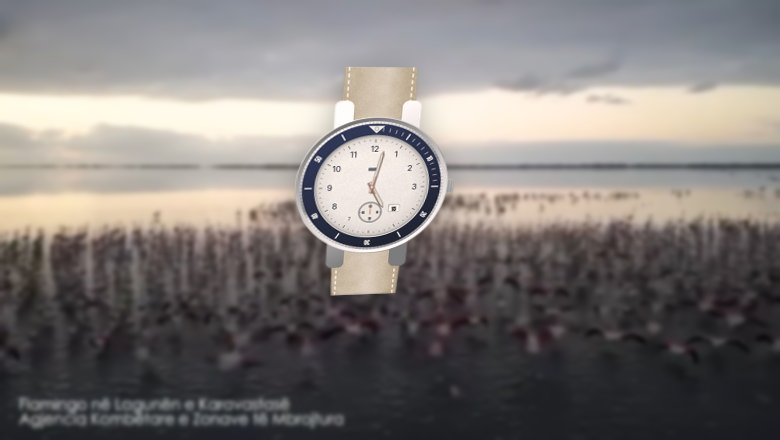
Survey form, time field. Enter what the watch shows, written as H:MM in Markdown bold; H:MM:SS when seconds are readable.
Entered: **5:02**
